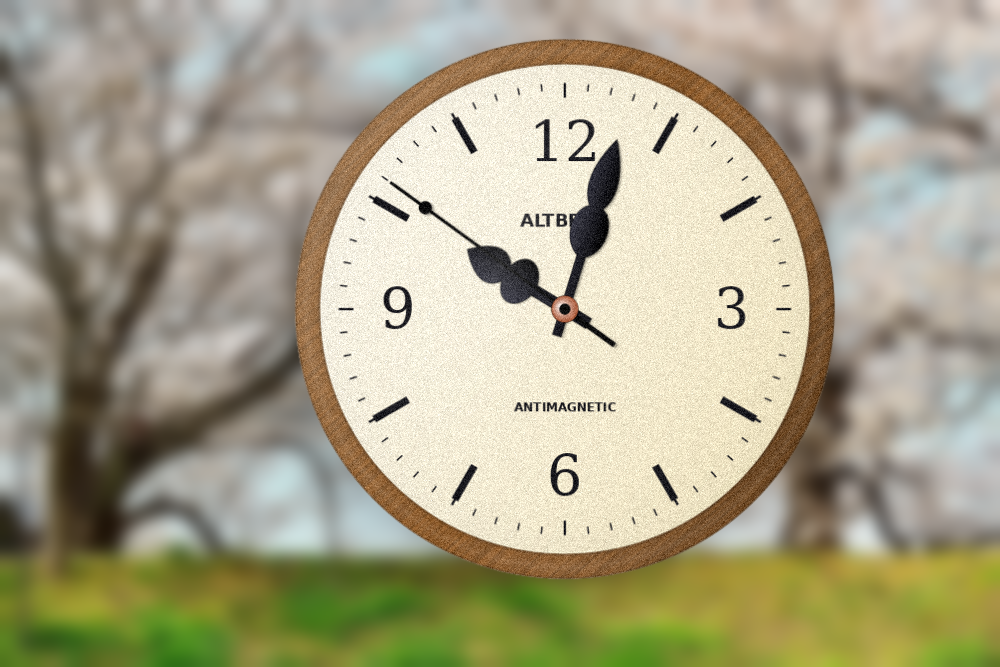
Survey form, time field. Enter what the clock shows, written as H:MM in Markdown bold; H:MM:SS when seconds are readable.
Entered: **10:02:51**
